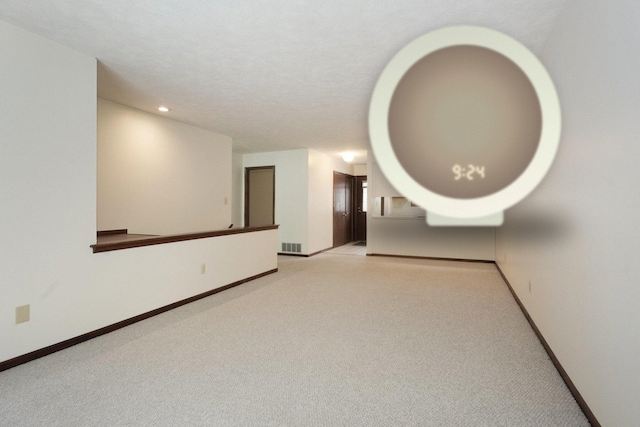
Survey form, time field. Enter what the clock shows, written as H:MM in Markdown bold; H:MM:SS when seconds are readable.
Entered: **9:24**
